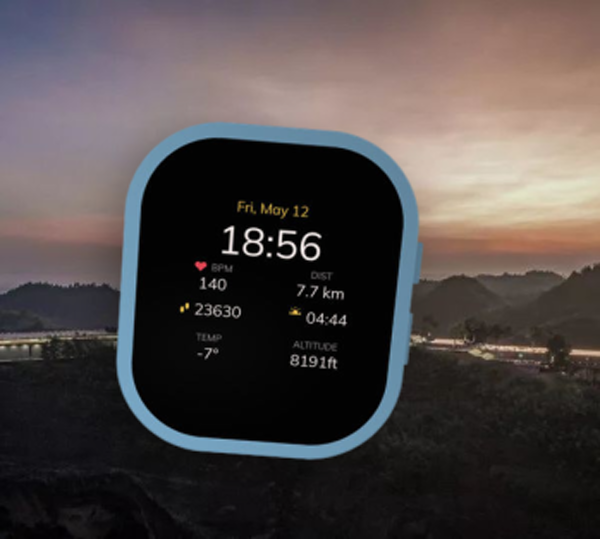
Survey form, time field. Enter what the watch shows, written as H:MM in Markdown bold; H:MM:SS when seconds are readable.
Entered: **18:56**
